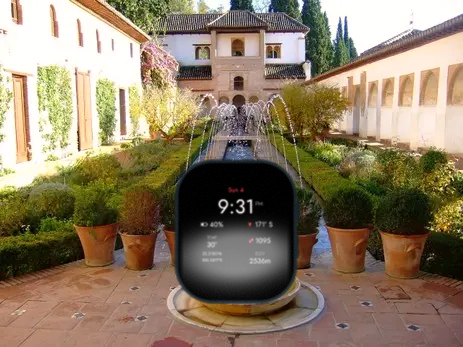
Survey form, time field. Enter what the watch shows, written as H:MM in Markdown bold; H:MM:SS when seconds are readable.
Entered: **9:31**
